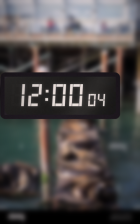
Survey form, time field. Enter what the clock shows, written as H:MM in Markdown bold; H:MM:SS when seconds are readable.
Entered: **12:00:04**
